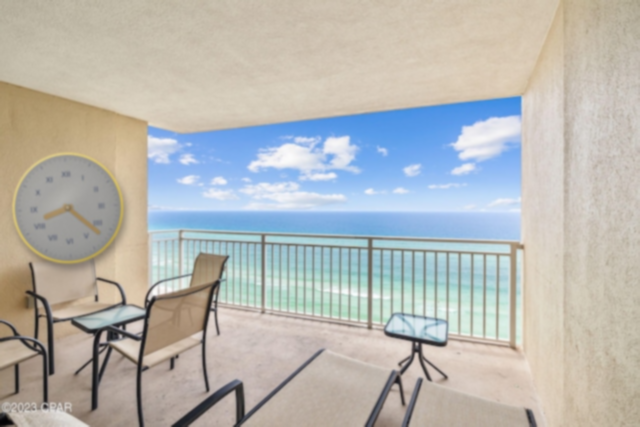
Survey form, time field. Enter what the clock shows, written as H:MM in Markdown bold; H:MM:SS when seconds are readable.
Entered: **8:22**
